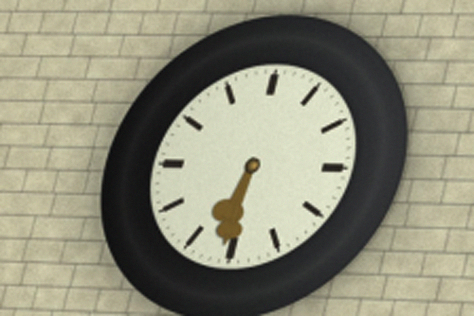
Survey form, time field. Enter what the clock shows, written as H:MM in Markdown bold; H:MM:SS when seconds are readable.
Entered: **6:31**
